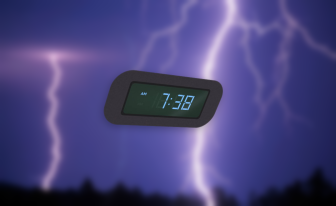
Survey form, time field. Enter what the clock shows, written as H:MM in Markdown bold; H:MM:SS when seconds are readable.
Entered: **7:38**
